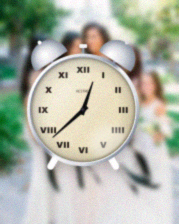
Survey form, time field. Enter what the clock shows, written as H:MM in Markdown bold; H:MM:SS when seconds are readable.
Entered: **12:38**
